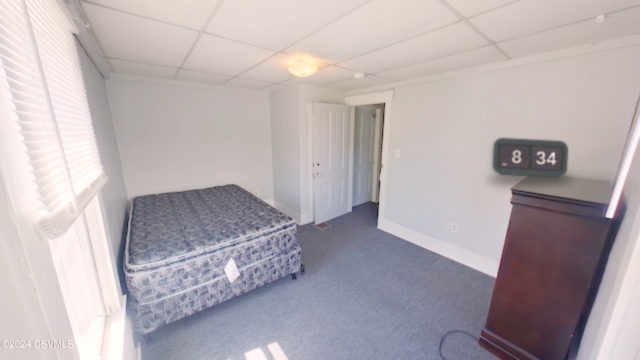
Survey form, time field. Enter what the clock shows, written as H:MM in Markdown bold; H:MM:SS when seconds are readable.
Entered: **8:34**
